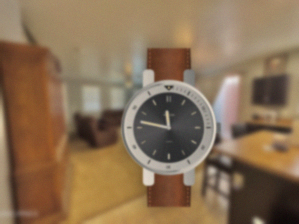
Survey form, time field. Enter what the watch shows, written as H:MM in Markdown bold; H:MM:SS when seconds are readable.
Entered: **11:47**
